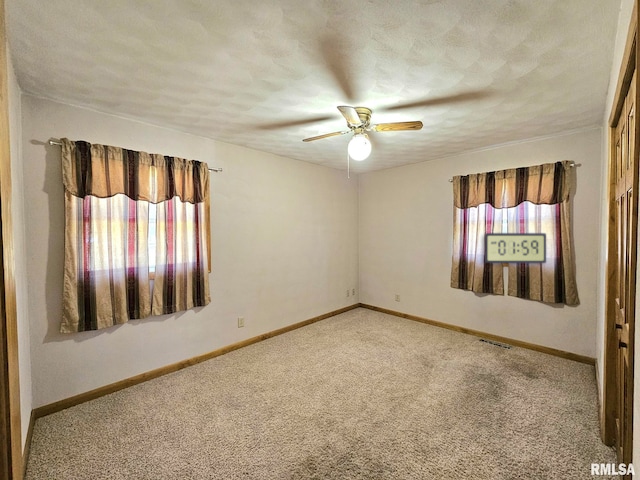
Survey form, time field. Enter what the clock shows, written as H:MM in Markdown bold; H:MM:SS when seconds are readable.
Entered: **1:59**
